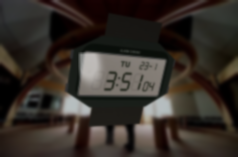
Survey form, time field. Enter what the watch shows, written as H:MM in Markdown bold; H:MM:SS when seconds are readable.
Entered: **3:51**
